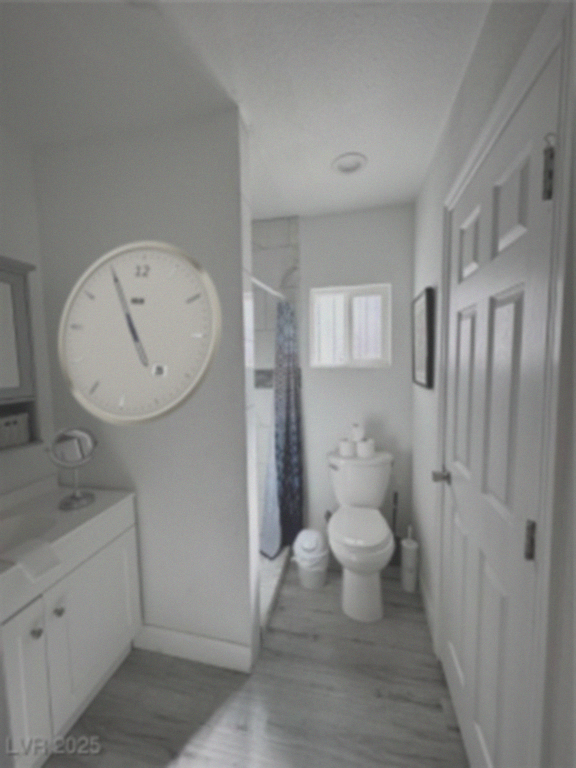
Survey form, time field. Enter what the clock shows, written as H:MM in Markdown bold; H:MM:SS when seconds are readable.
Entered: **4:55**
